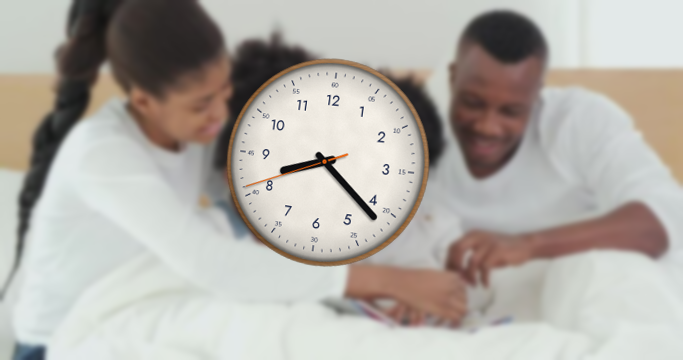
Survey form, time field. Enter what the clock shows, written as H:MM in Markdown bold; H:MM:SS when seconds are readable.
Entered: **8:21:41**
